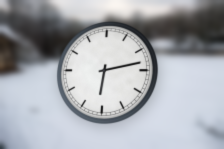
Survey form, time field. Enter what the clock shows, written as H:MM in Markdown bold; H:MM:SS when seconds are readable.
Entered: **6:13**
